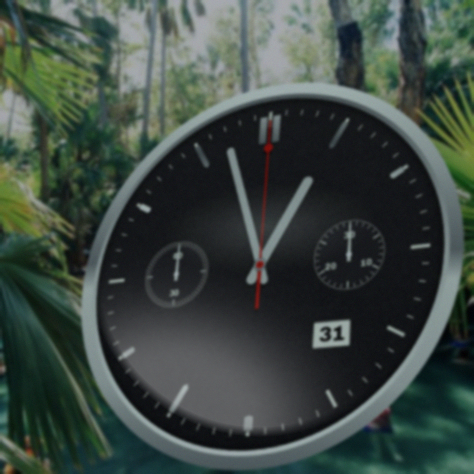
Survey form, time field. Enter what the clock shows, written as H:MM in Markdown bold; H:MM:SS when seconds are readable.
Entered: **12:57**
